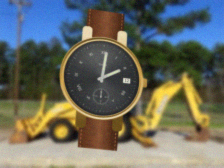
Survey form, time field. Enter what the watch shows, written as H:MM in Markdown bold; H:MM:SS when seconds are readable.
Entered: **2:01**
